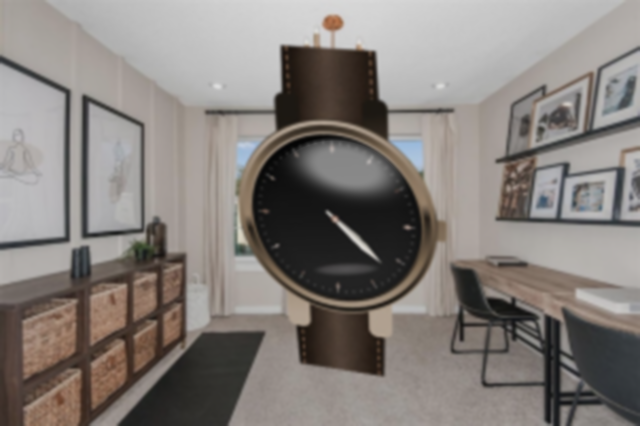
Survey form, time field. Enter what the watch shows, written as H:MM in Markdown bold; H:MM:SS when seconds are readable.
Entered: **4:22**
